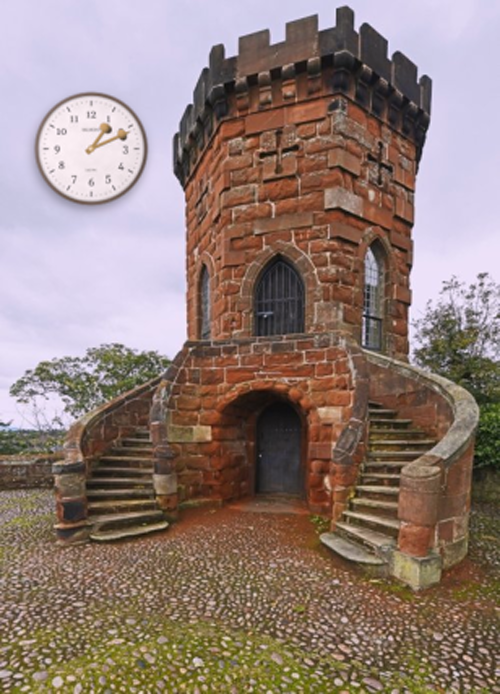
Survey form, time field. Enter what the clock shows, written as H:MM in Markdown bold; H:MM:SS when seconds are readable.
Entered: **1:11**
